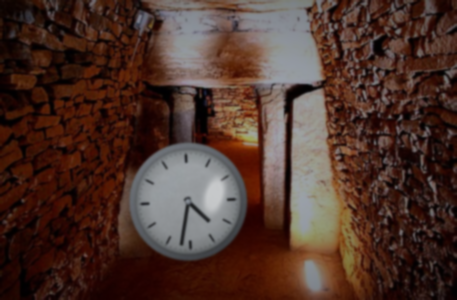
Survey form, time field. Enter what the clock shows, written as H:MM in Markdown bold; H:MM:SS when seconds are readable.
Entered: **4:32**
